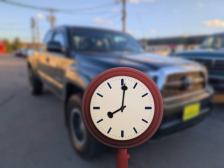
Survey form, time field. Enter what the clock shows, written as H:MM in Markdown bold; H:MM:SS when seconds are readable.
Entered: **8:01**
